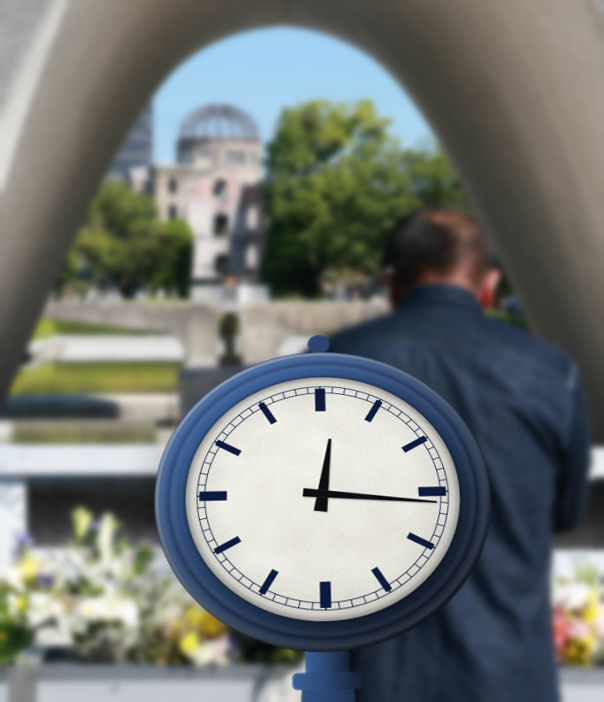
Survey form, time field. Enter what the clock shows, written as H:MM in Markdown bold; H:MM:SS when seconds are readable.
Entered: **12:16**
